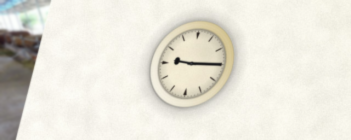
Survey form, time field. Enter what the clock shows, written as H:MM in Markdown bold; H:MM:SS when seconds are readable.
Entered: **9:15**
